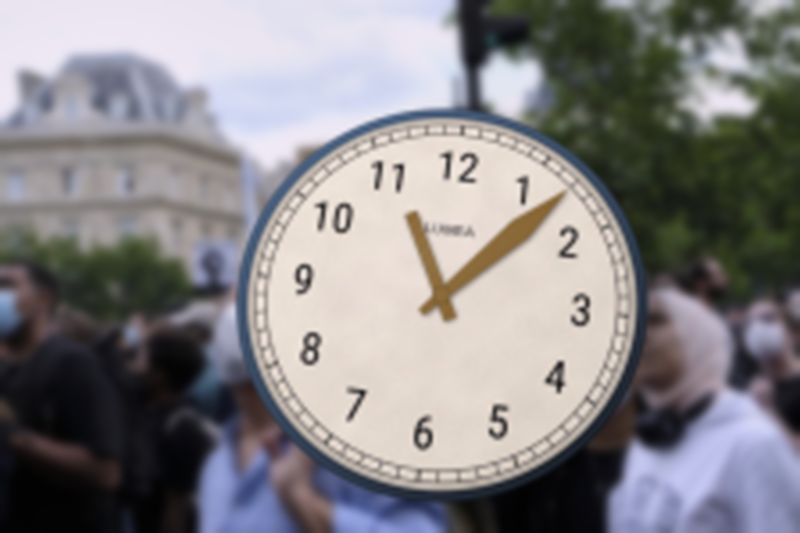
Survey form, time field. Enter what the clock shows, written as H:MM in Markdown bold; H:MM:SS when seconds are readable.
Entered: **11:07**
